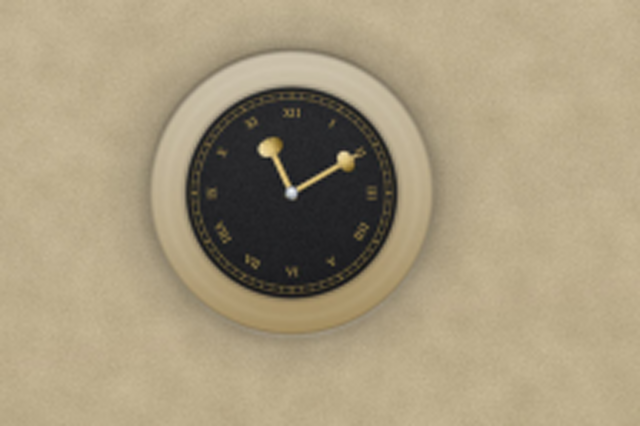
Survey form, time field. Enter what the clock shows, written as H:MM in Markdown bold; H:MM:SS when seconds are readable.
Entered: **11:10**
